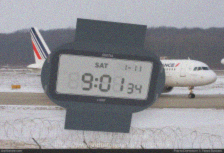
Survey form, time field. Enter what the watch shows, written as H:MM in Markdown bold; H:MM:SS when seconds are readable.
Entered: **9:01:34**
